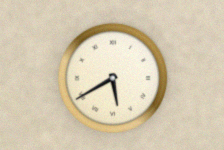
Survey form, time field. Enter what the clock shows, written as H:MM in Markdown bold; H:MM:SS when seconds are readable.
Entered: **5:40**
